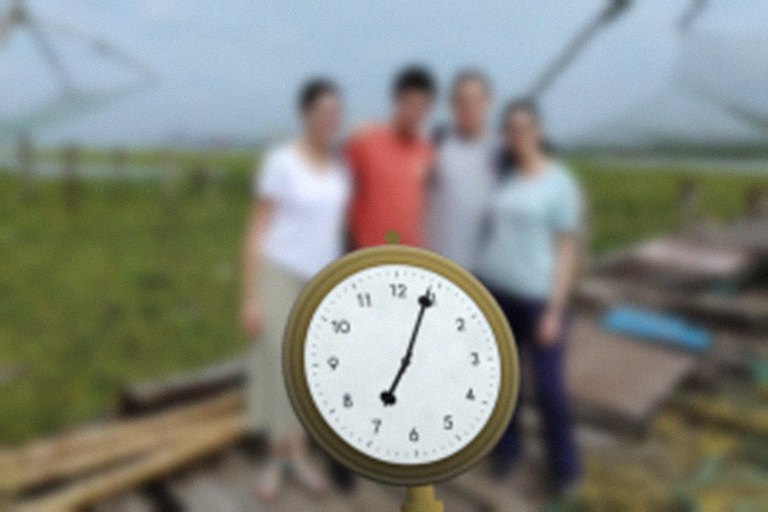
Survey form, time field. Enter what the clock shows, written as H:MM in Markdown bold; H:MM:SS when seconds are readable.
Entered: **7:04**
